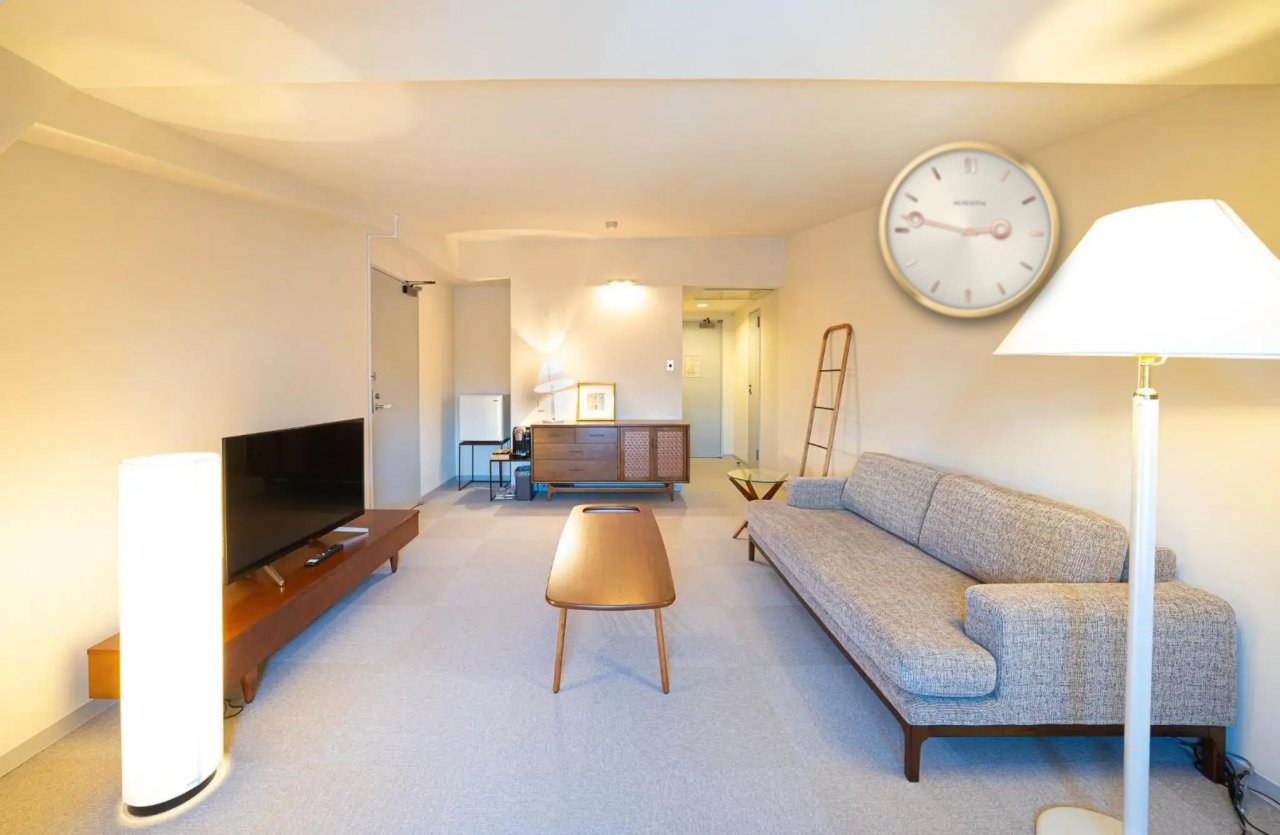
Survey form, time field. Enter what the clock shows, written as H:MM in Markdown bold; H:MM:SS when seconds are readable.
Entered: **2:47**
